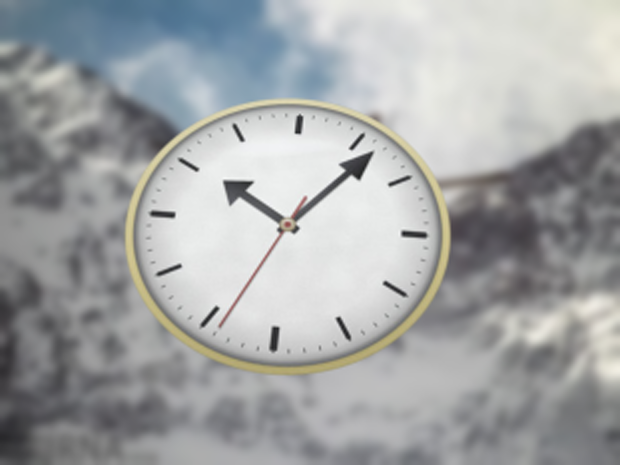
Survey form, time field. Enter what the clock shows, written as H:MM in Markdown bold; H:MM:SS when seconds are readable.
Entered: **10:06:34**
